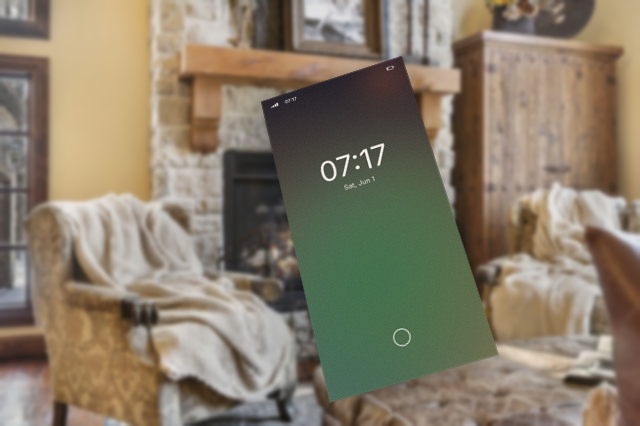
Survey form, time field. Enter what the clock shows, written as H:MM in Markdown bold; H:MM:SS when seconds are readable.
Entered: **7:17**
